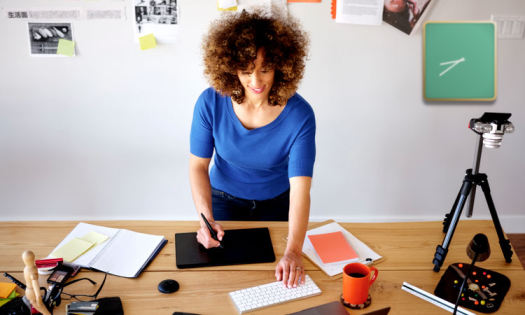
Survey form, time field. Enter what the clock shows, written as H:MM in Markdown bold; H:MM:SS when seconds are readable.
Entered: **8:39**
